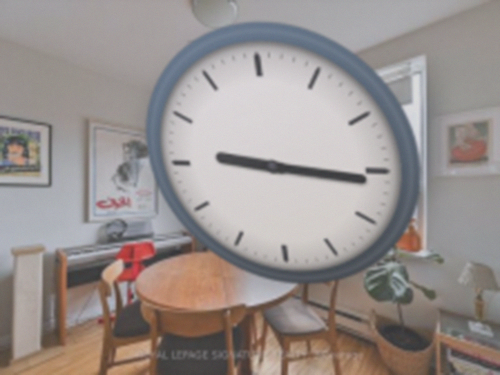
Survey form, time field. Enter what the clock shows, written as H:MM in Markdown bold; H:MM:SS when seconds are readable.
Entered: **9:16**
